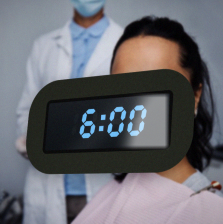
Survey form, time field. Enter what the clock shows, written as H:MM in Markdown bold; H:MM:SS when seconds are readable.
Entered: **6:00**
